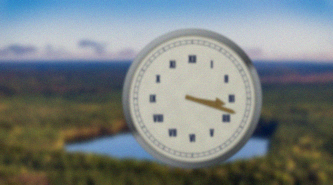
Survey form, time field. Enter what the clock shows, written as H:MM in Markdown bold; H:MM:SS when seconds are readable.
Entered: **3:18**
